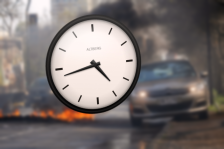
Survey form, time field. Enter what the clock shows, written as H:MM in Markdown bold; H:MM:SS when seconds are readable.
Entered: **4:43**
